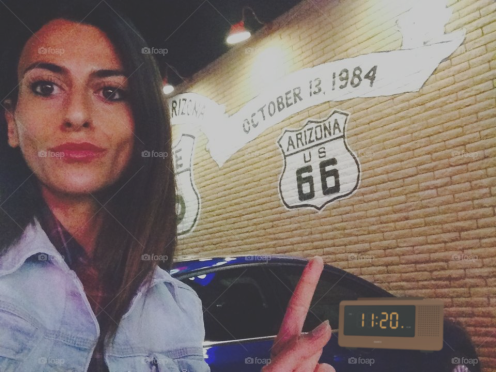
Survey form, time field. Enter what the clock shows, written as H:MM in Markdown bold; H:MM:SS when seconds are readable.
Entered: **11:20**
